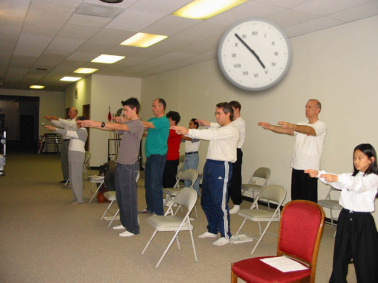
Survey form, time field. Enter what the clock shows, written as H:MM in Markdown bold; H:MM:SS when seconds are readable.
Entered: **4:53**
